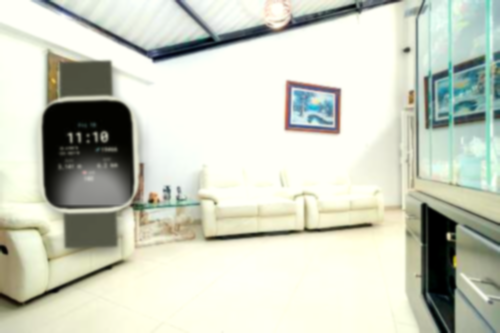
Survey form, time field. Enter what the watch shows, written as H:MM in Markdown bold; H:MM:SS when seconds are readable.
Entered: **11:10**
